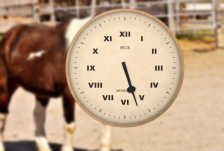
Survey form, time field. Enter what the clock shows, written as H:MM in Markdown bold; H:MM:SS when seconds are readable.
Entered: **5:27**
